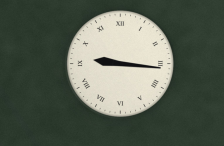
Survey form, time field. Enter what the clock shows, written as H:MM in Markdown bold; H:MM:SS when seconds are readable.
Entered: **9:16**
